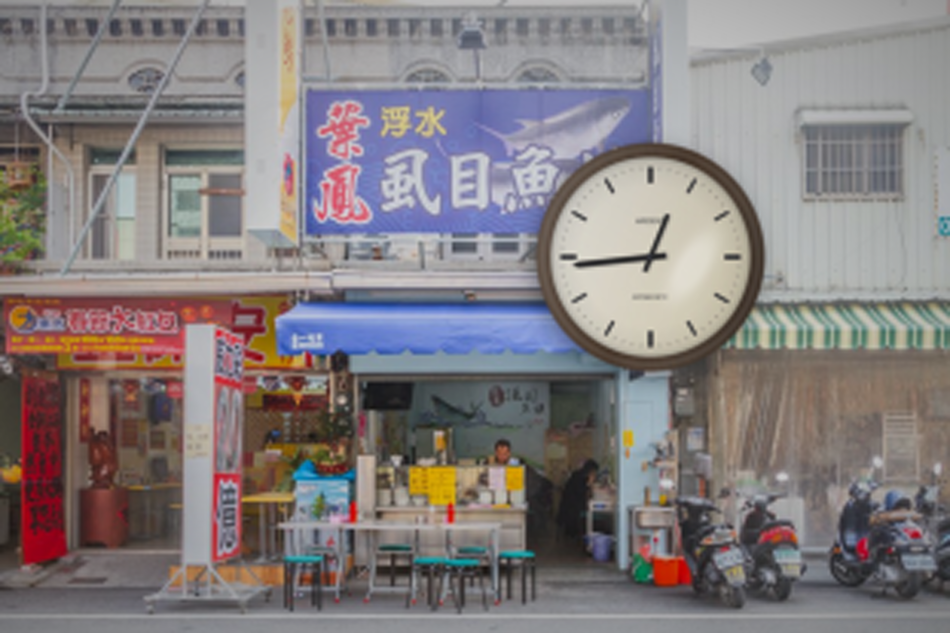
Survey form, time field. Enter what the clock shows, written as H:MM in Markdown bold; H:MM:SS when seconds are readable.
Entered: **12:44**
